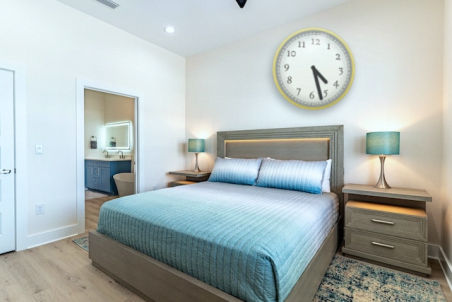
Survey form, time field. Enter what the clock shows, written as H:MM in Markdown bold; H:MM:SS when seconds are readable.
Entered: **4:27**
